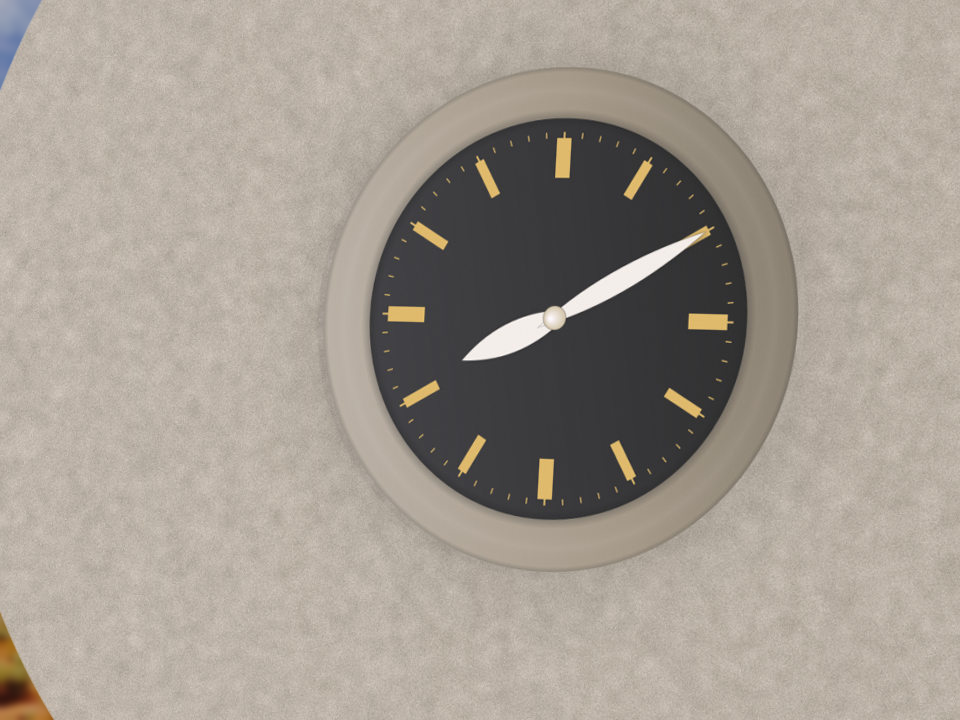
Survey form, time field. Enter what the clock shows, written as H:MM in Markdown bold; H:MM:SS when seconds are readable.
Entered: **8:10**
